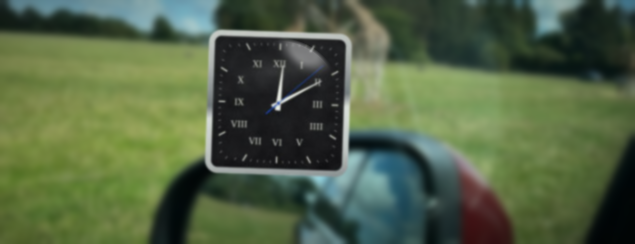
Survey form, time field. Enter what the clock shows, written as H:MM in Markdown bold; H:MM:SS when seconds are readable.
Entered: **12:10:08**
